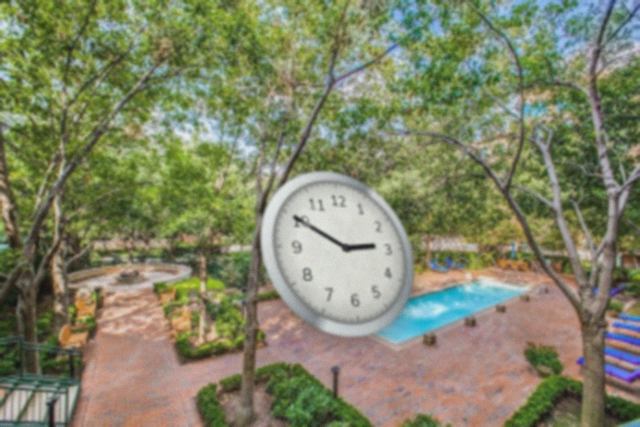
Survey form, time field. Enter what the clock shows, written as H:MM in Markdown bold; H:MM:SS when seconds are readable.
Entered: **2:50**
